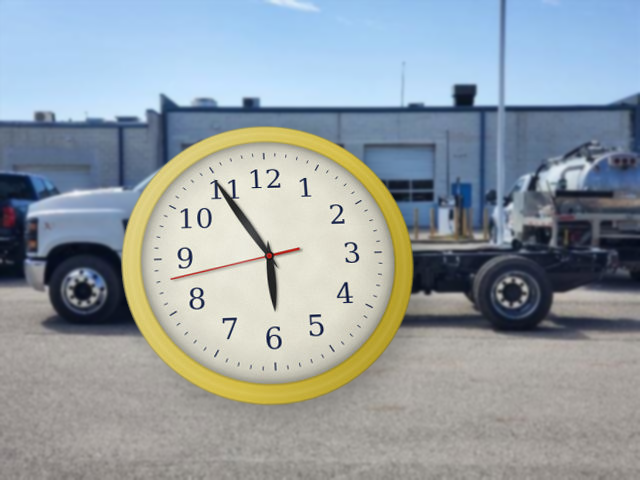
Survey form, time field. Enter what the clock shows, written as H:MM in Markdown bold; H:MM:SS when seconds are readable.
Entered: **5:54:43**
